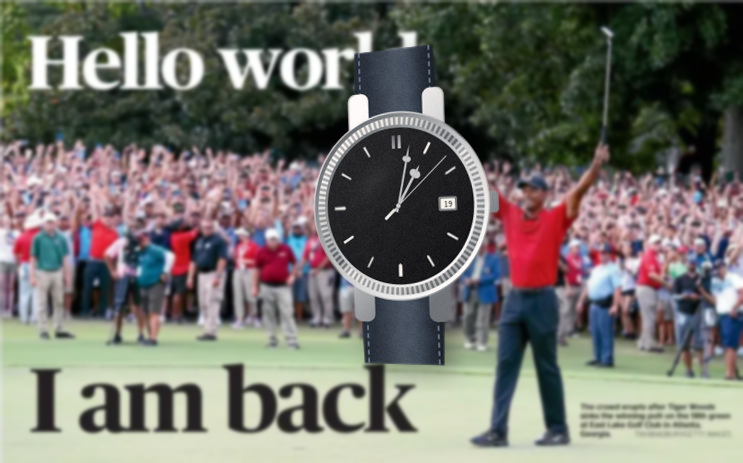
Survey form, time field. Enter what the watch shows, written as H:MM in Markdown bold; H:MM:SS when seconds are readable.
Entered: **1:02:08**
